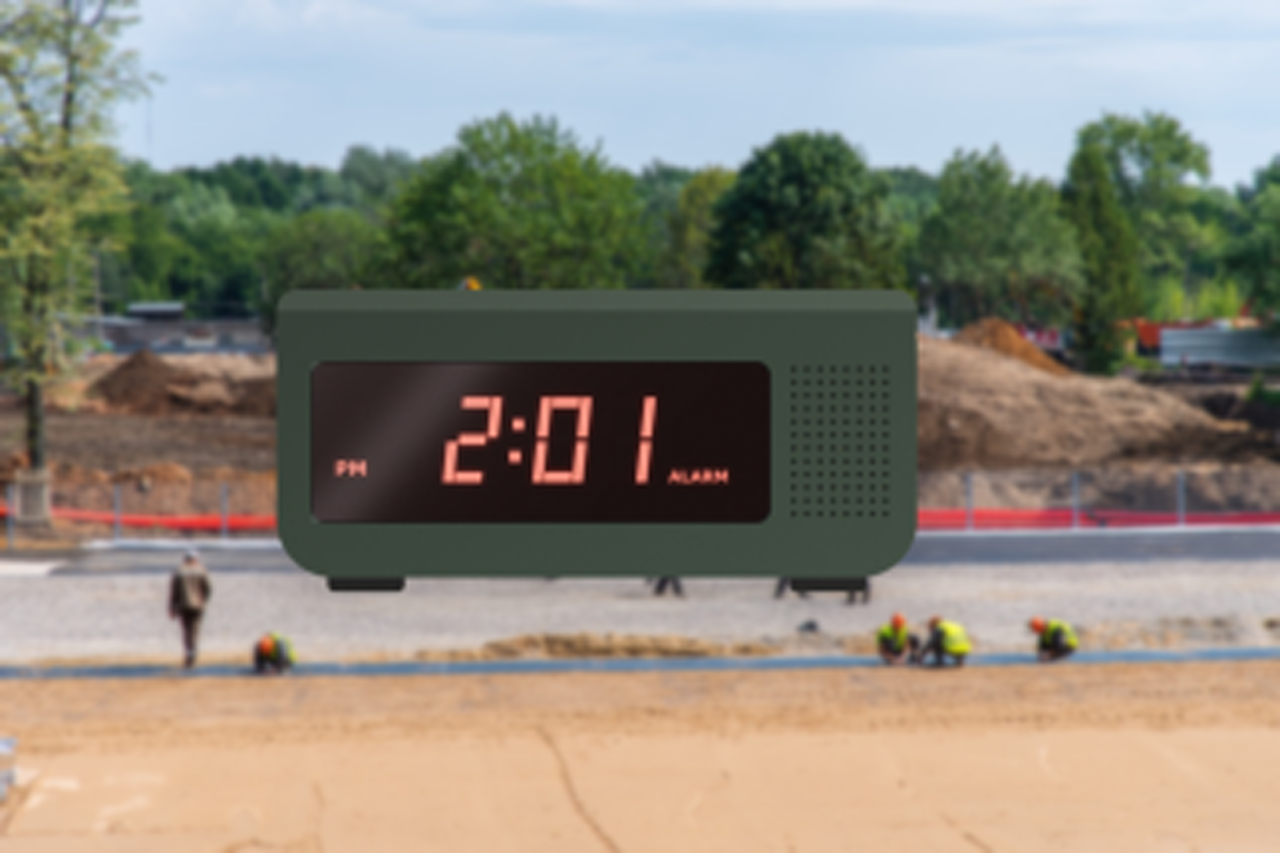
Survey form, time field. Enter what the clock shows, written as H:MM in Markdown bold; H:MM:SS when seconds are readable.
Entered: **2:01**
